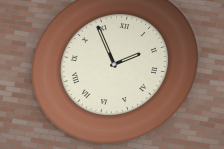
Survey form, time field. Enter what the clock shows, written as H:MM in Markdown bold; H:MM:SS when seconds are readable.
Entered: **1:54**
